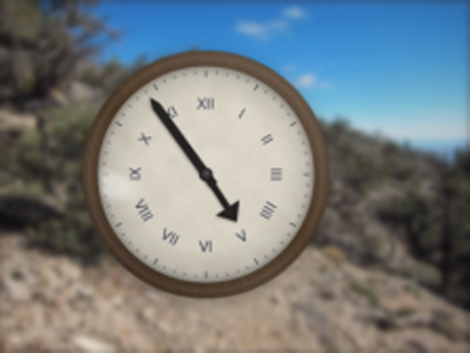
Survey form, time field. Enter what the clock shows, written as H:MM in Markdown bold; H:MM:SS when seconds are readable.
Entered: **4:54**
